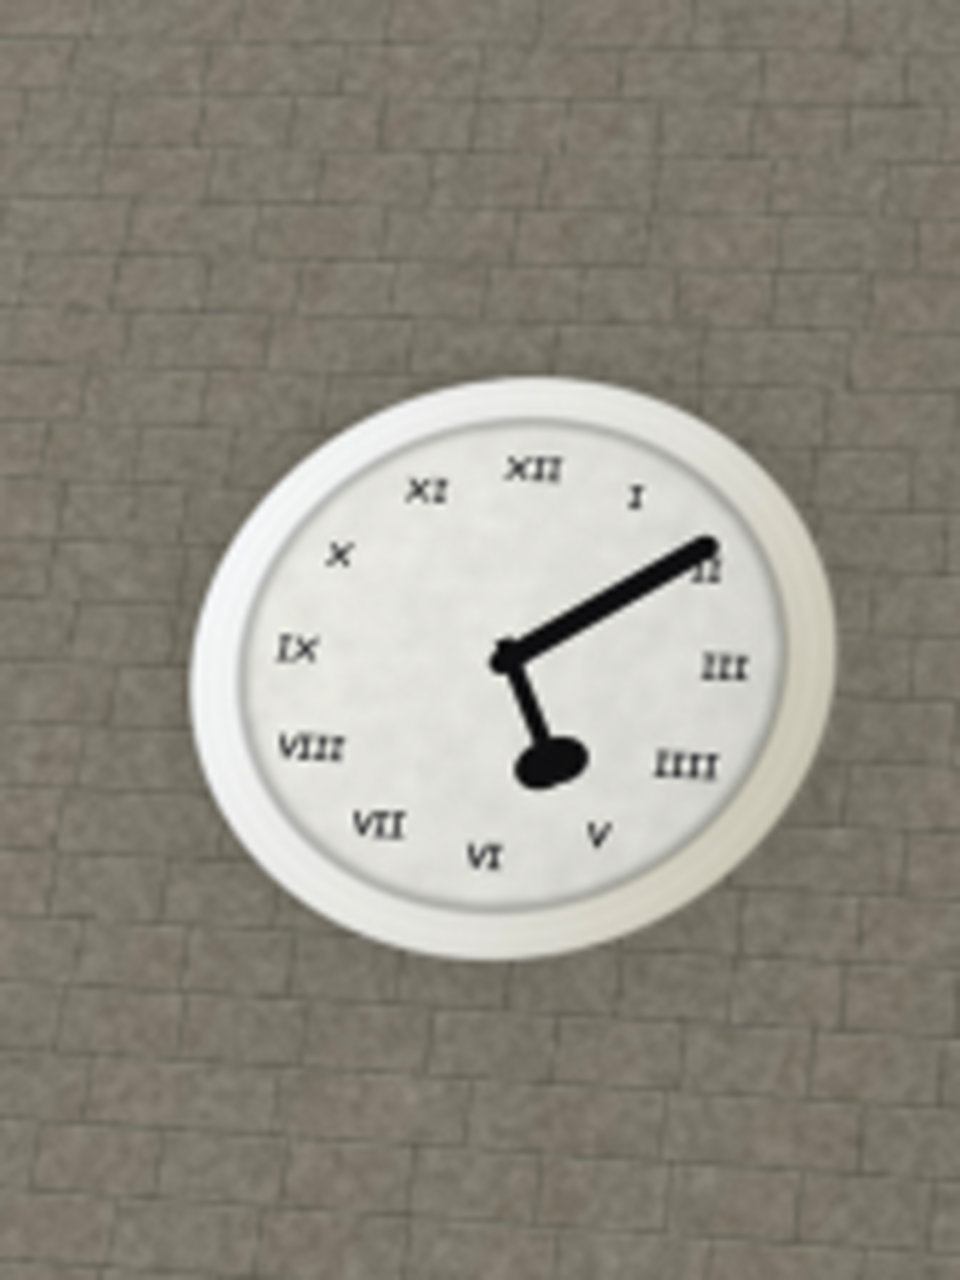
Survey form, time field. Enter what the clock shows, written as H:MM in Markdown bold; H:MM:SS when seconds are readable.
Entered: **5:09**
